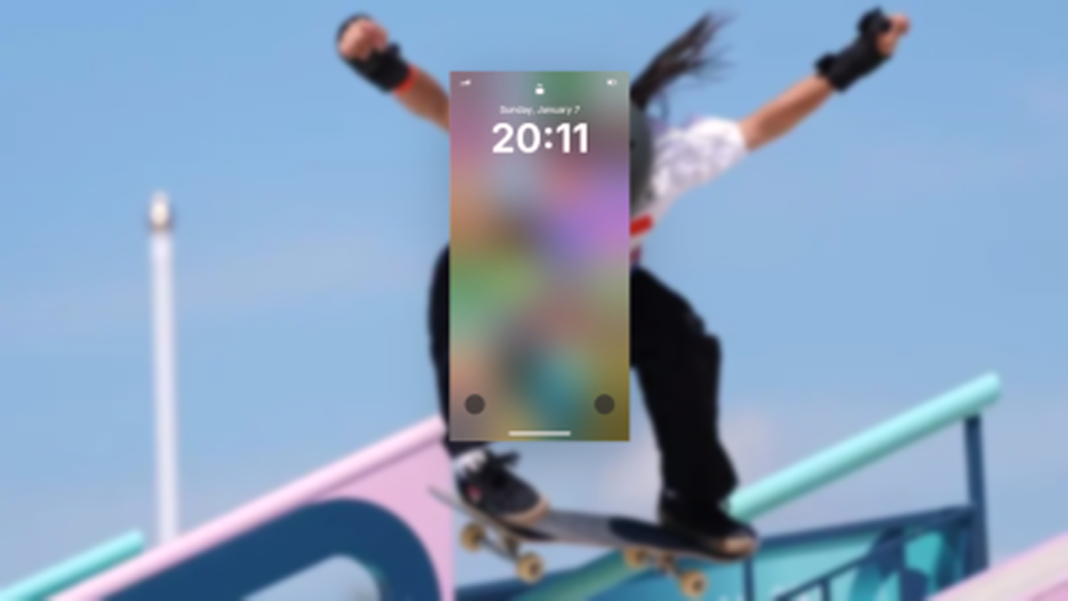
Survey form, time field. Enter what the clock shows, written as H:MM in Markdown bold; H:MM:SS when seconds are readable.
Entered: **20:11**
